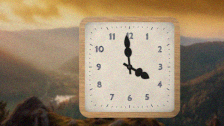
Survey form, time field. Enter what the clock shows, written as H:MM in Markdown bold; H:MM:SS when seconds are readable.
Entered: **3:59**
